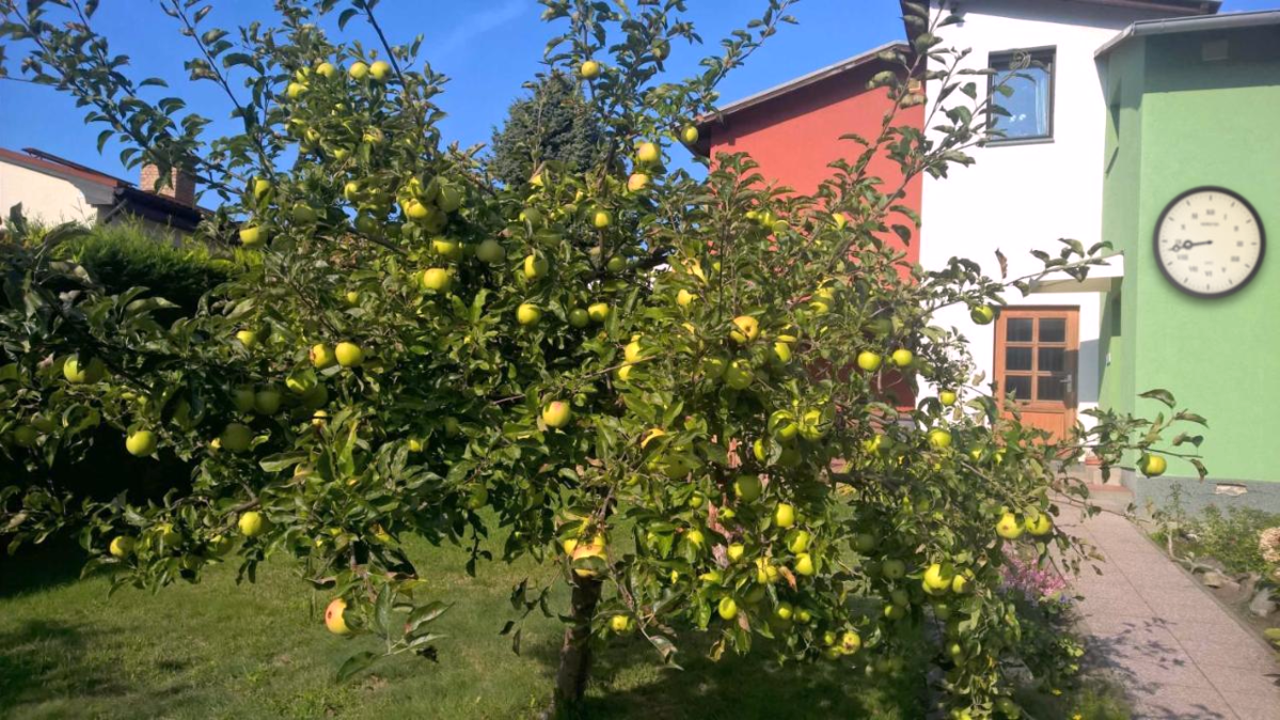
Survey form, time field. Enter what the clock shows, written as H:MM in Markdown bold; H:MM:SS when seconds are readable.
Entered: **8:43**
